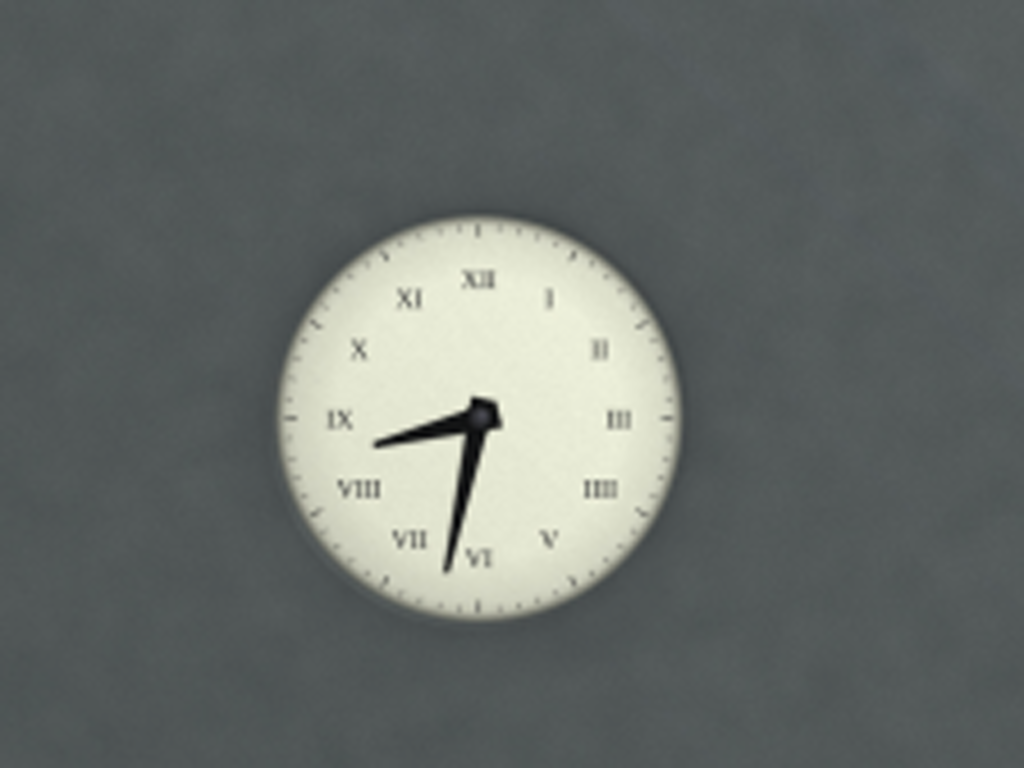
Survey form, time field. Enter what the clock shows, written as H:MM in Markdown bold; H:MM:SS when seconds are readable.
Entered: **8:32**
